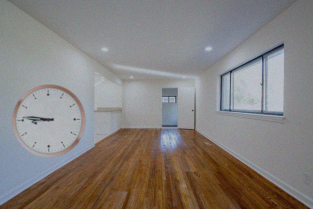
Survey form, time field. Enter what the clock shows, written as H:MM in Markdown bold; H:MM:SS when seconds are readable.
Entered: **8:46**
